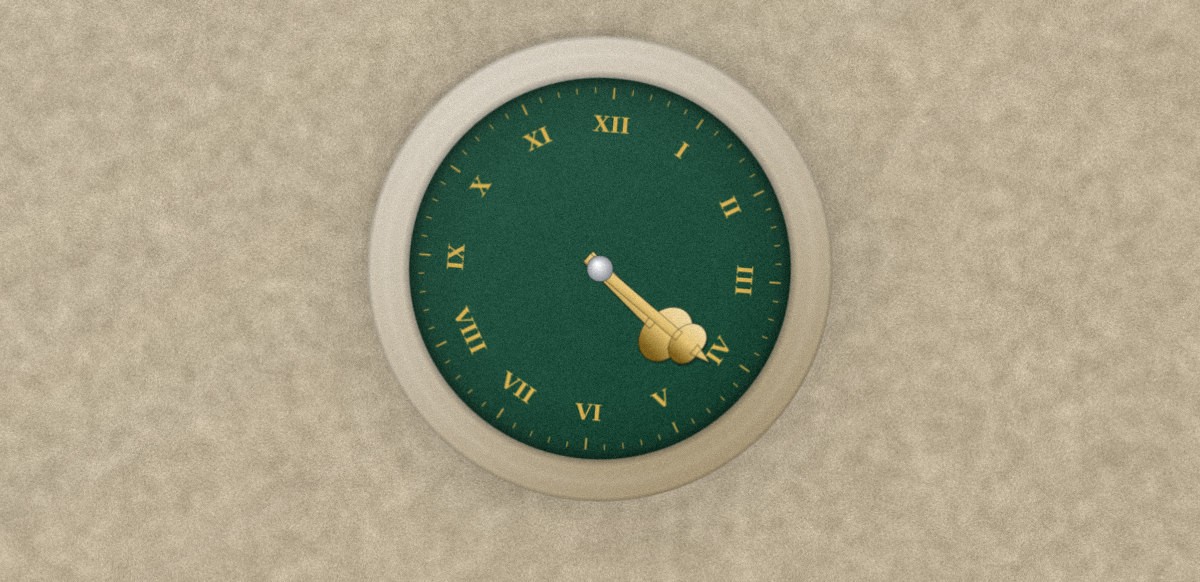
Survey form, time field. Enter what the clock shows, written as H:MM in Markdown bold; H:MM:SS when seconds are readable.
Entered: **4:21**
